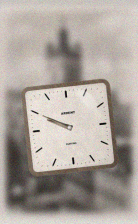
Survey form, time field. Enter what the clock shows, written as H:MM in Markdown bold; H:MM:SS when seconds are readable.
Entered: **9:50**
